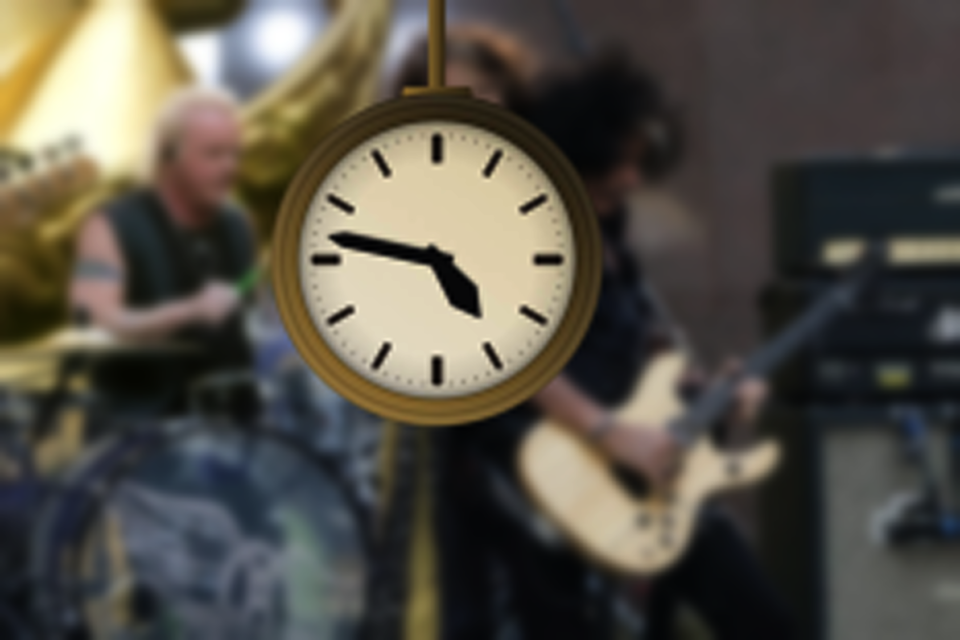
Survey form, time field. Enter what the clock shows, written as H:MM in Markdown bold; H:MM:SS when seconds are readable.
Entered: **4:47**
